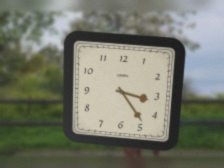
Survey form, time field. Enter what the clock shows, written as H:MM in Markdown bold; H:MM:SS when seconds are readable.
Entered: **3:24**
